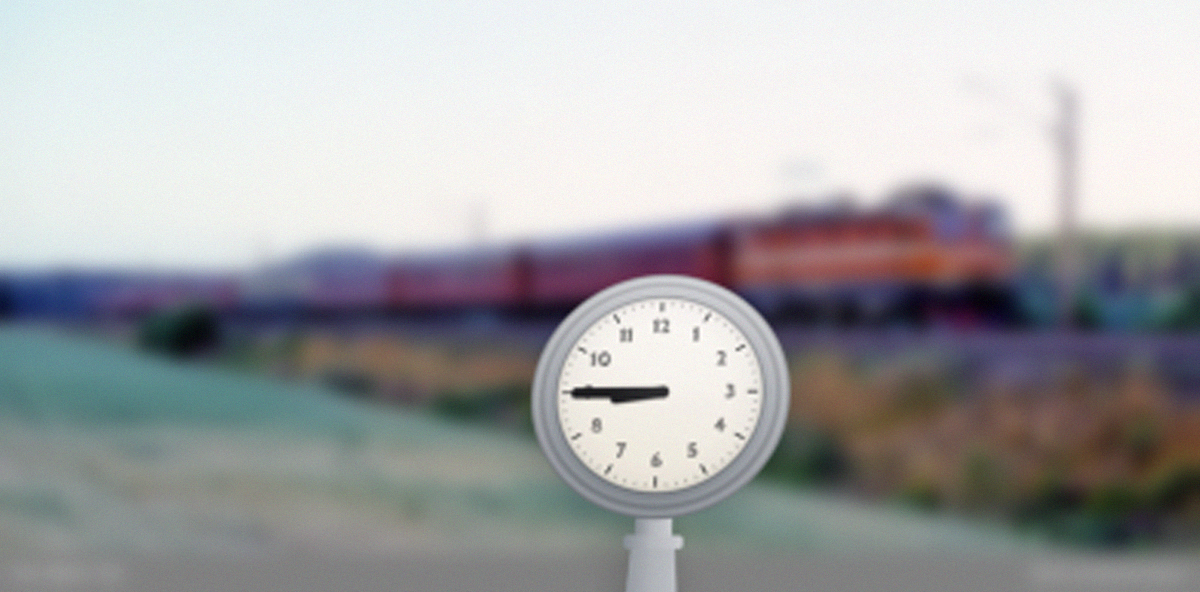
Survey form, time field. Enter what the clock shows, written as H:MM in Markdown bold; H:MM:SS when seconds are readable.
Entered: **8:45**
